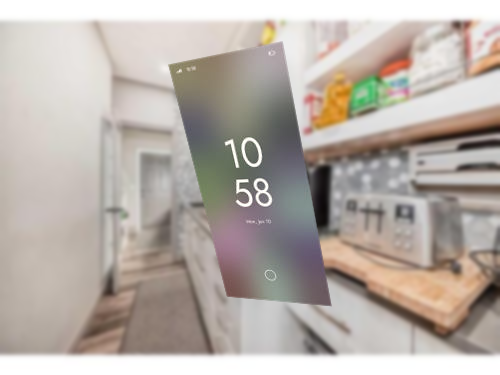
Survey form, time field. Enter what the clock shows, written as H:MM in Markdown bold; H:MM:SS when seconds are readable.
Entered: **10:58**
